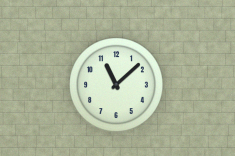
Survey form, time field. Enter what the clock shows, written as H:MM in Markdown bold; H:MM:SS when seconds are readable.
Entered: **11:08**
